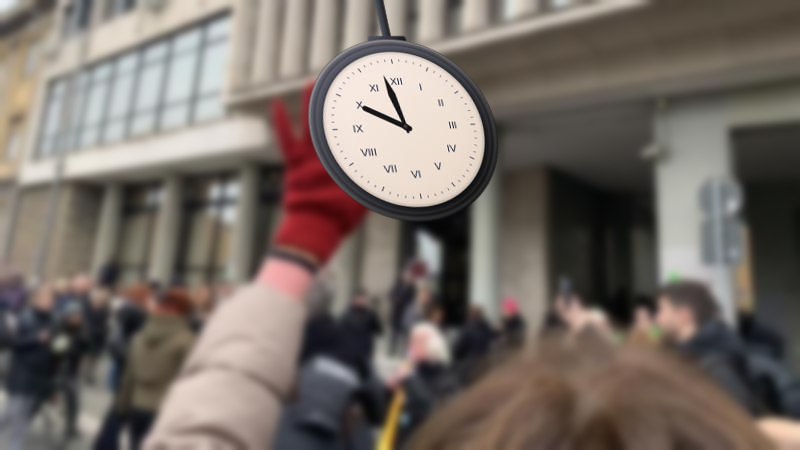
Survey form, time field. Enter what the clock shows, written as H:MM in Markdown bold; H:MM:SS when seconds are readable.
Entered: **9:58**
